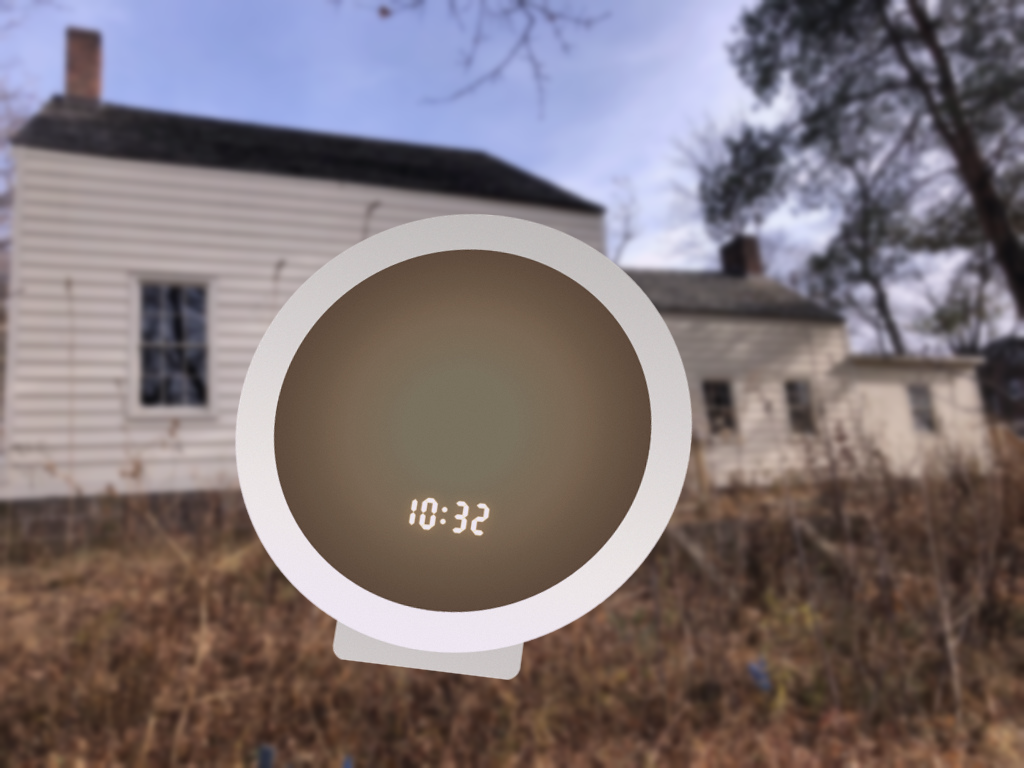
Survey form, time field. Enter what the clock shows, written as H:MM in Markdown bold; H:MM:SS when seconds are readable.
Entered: **10:32**
